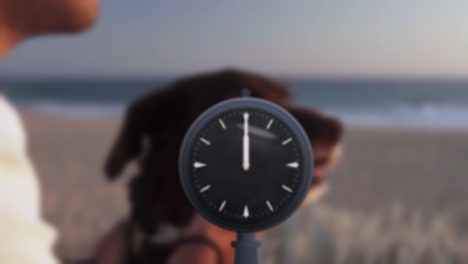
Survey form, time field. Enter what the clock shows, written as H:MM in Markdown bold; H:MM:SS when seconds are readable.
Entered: **12:00**
